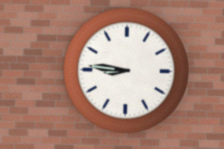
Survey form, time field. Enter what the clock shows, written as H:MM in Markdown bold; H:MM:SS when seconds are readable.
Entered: **8:46**
